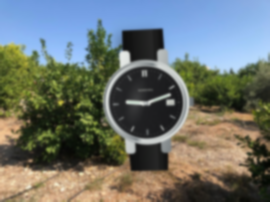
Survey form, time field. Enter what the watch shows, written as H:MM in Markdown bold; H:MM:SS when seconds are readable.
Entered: **9:12**
